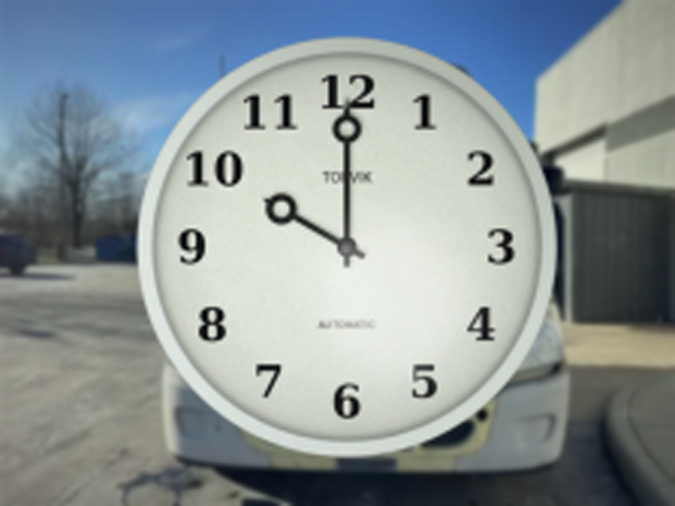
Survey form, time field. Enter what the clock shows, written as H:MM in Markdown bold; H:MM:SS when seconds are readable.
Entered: **10:00**
